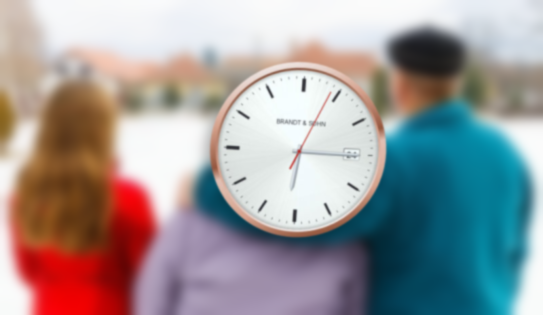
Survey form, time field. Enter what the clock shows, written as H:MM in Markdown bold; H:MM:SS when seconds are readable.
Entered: **6:15:04**
